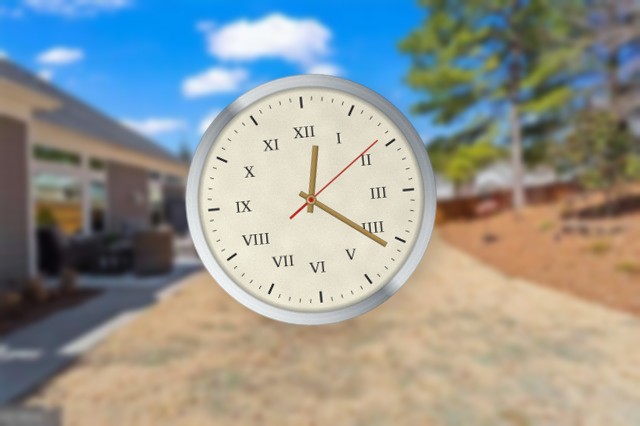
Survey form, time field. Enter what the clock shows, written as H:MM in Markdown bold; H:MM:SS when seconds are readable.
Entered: **12:21:09**
